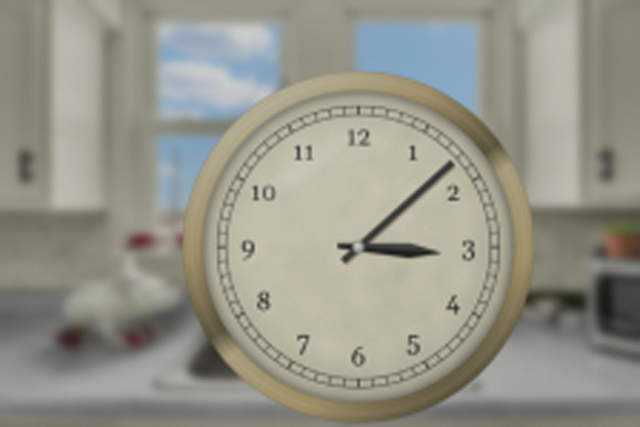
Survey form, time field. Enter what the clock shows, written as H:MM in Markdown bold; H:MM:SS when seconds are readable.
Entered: **3:08**
